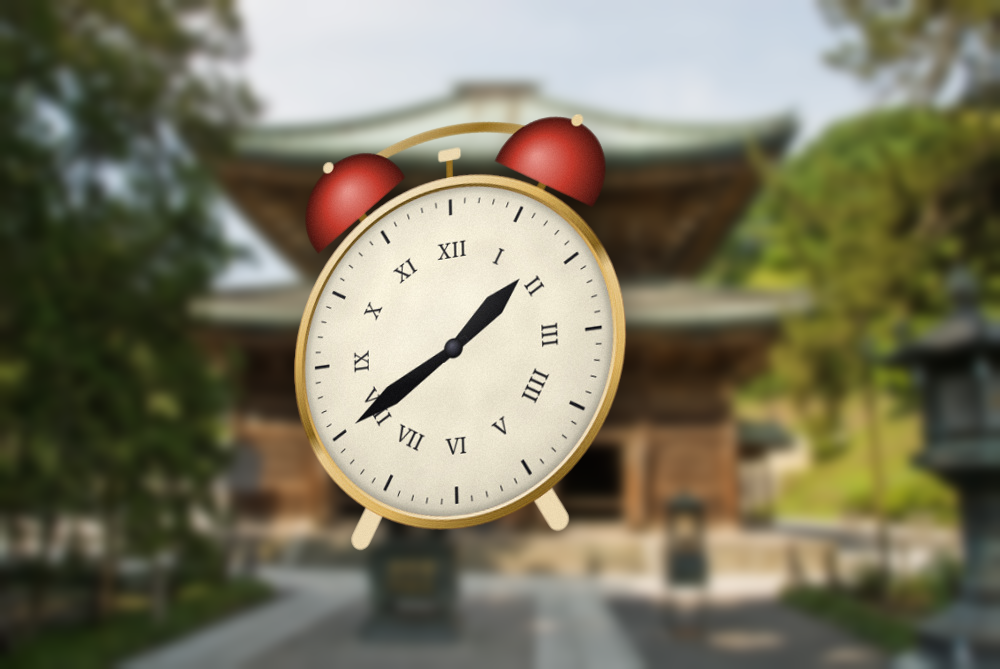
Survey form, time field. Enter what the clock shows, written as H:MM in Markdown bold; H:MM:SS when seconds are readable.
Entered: **1:40**
